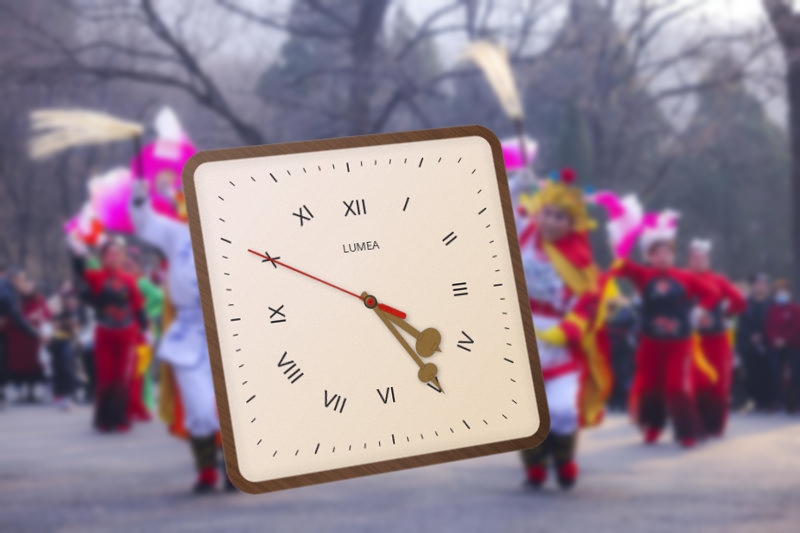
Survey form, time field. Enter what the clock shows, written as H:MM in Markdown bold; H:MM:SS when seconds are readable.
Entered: **4:24:50**
